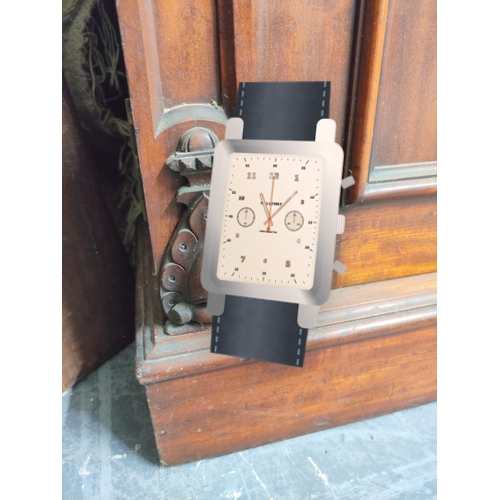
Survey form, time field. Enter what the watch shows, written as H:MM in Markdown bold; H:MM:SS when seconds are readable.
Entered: **11:07**
